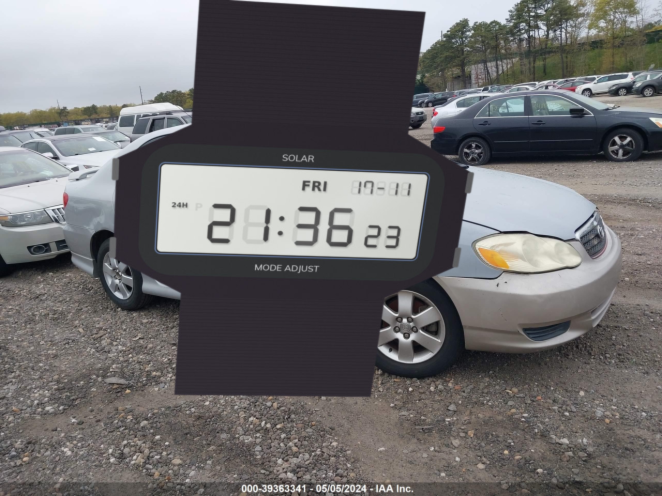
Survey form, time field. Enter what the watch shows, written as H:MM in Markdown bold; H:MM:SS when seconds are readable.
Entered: **21:36:23**
